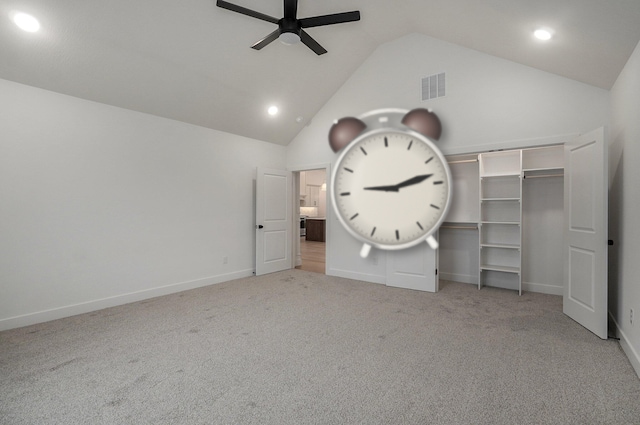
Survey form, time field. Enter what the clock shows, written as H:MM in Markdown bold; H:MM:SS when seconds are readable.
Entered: **9:13**
